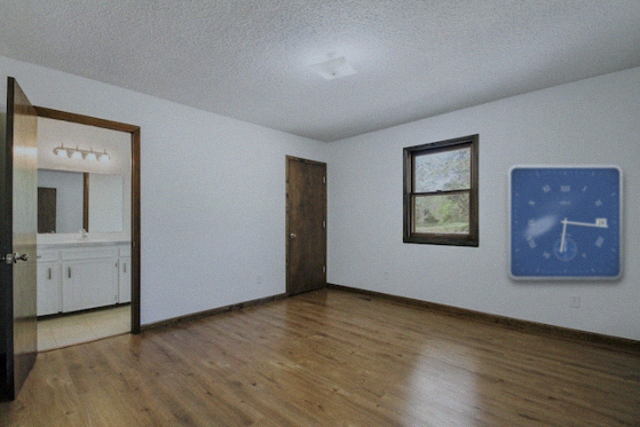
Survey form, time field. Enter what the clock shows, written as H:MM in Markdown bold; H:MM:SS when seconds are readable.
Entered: **6:16**
